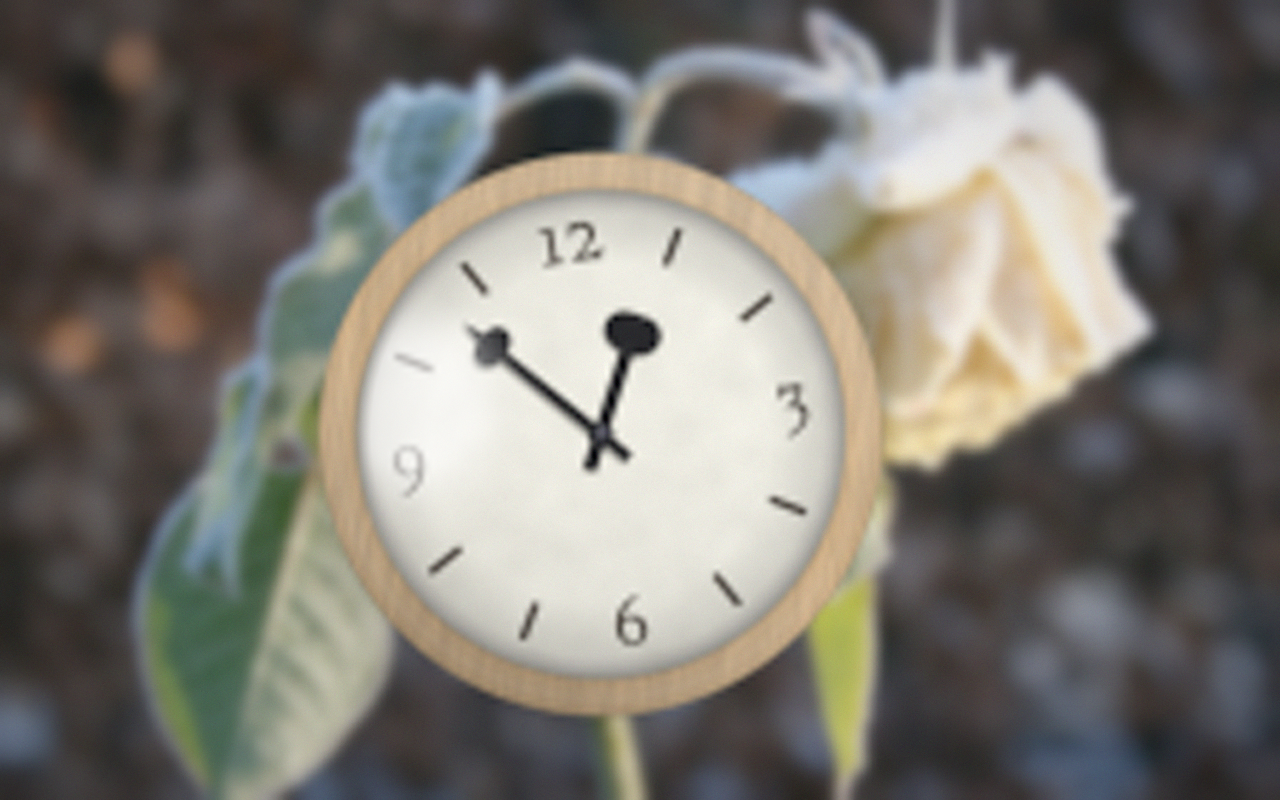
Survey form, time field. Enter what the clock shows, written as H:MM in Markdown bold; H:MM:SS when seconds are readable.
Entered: **12:53**
